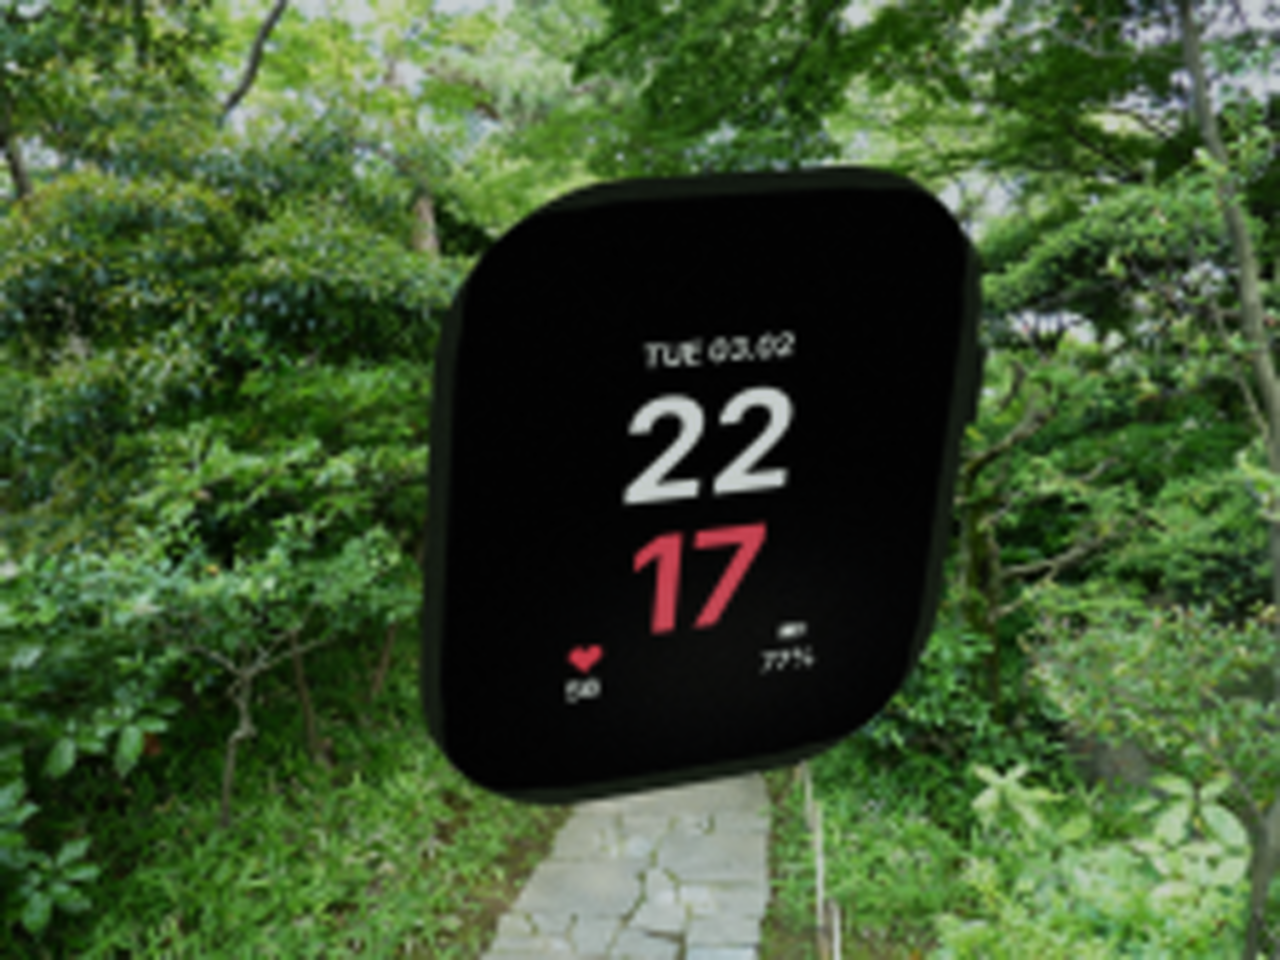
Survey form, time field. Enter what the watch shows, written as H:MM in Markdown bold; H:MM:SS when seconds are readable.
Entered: **22:17**
